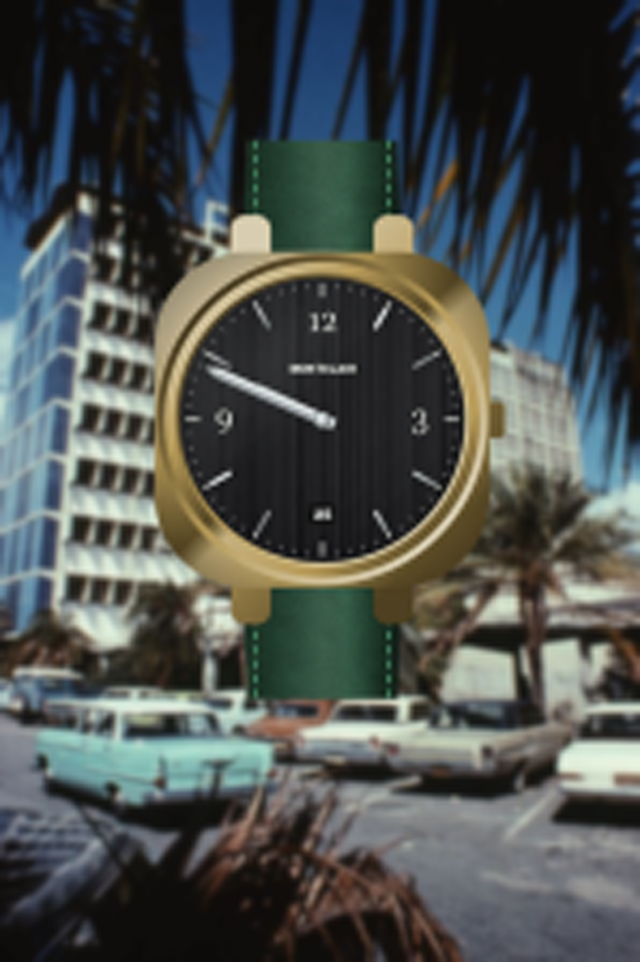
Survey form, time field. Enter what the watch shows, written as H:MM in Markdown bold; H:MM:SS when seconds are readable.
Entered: **9:49**
